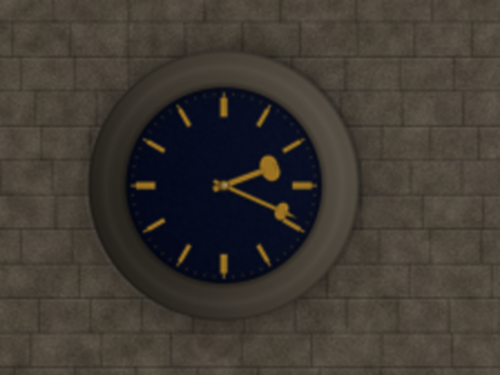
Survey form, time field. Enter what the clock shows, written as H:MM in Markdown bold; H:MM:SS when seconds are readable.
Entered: **2:19**
